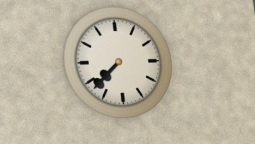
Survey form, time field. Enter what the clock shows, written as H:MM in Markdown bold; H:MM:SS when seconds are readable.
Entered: **7:38**
